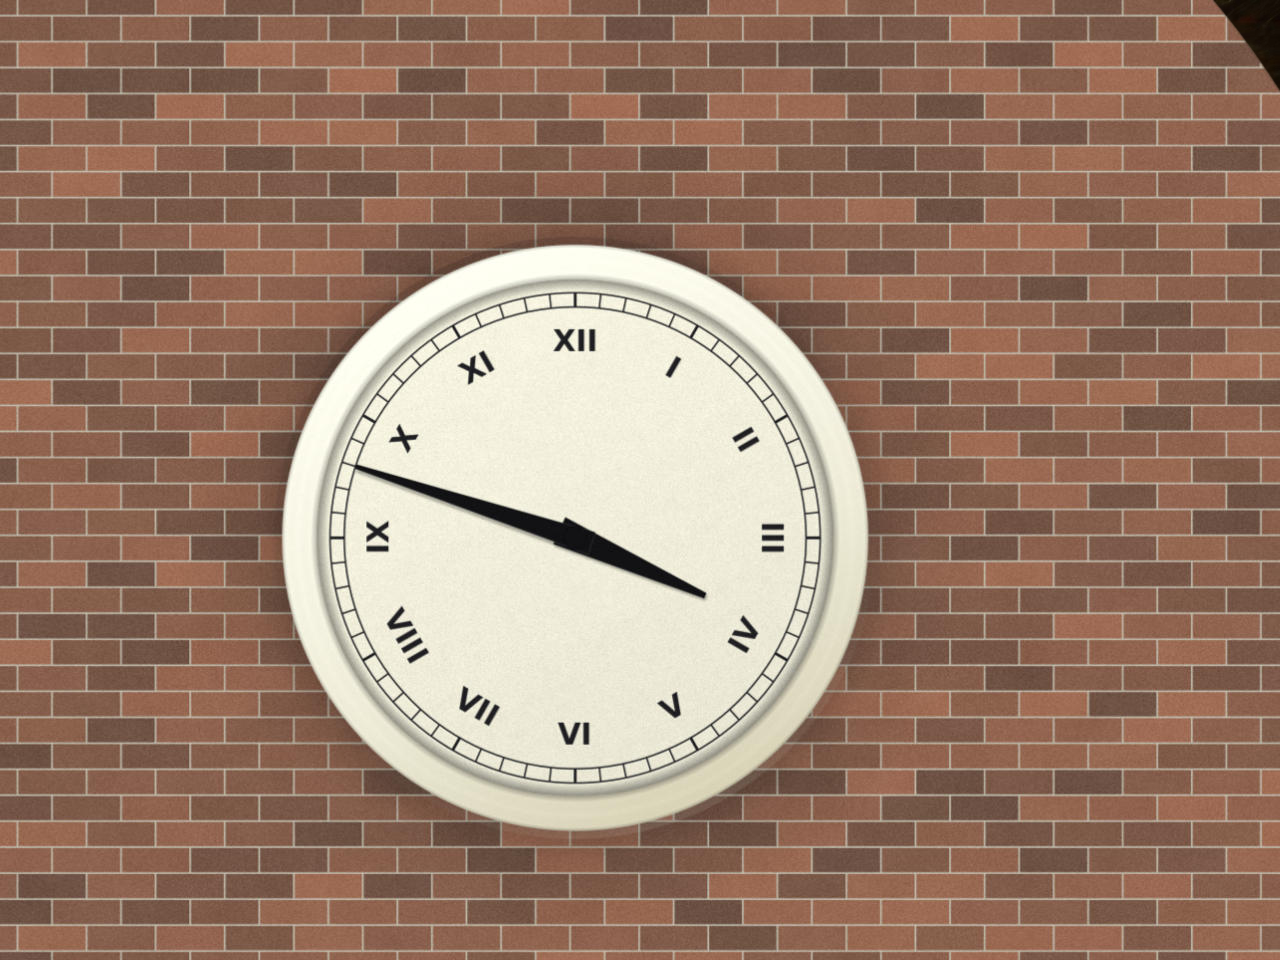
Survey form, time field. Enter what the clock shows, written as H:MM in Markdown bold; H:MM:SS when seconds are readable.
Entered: **3:48**
